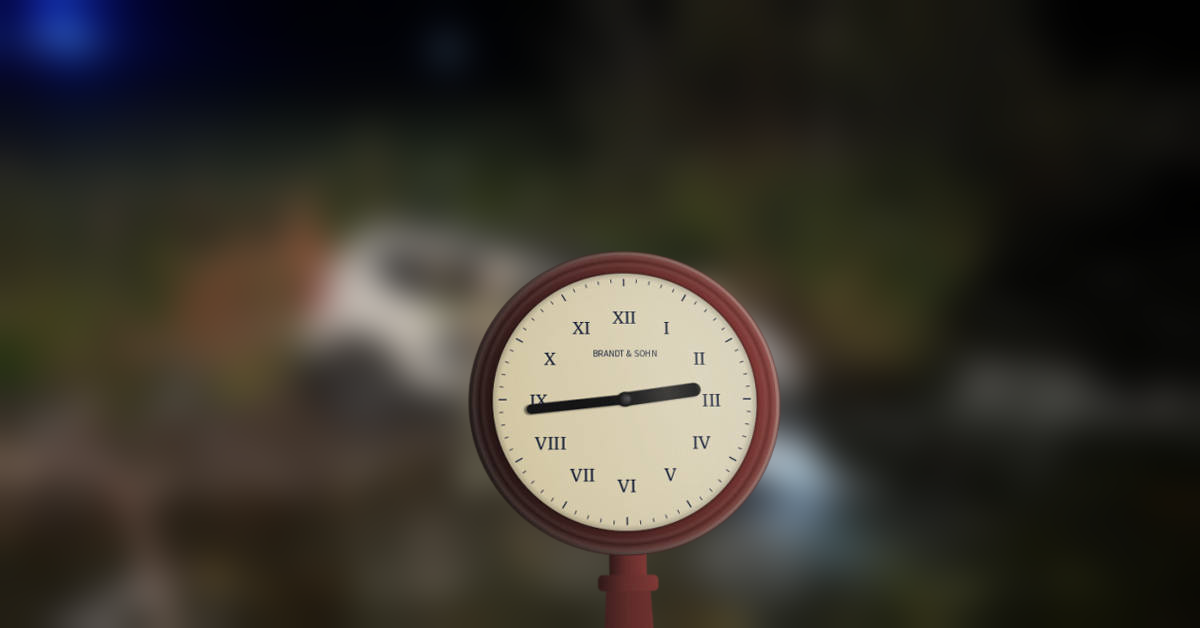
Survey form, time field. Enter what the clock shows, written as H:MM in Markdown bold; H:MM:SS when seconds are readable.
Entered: **2:44**
